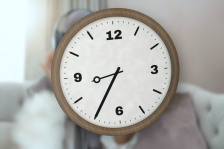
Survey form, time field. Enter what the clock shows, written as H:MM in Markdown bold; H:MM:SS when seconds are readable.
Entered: **8:35**
